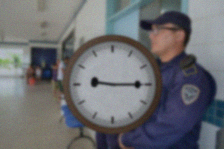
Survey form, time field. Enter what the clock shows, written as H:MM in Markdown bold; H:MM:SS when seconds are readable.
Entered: **9:15**
